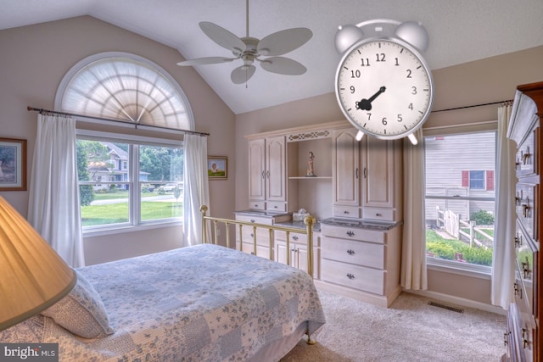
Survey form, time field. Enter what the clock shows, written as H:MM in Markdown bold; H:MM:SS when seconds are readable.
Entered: **7:39**
